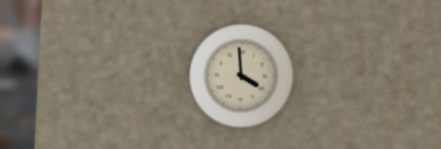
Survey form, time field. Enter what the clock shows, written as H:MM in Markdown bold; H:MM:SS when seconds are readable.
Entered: **3:59**
